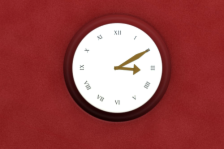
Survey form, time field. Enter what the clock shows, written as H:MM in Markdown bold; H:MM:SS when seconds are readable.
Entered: **3:10**
